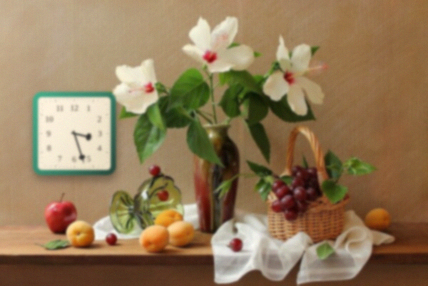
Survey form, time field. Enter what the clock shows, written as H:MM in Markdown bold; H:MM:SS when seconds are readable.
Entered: **3:27**
